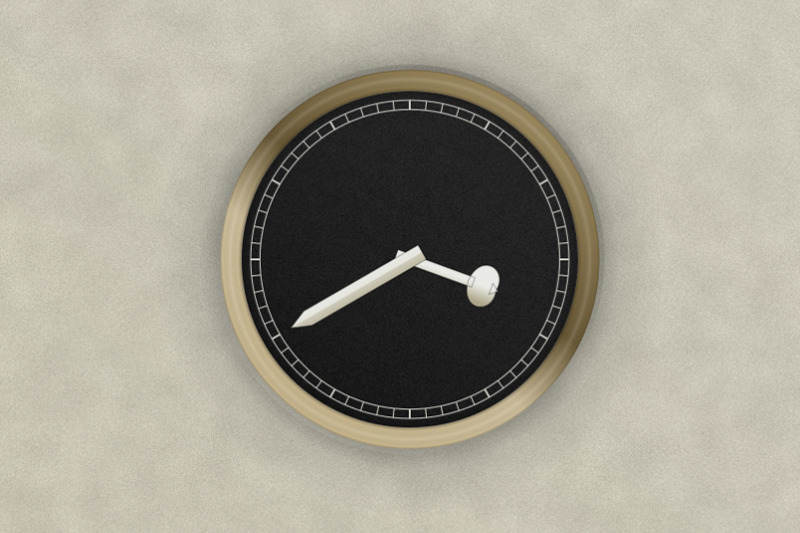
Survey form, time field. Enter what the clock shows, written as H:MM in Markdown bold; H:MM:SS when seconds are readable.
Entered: **3:40**
